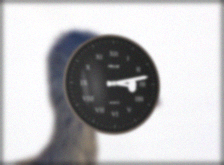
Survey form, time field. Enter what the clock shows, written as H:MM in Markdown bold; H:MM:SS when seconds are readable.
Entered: **3:13**
